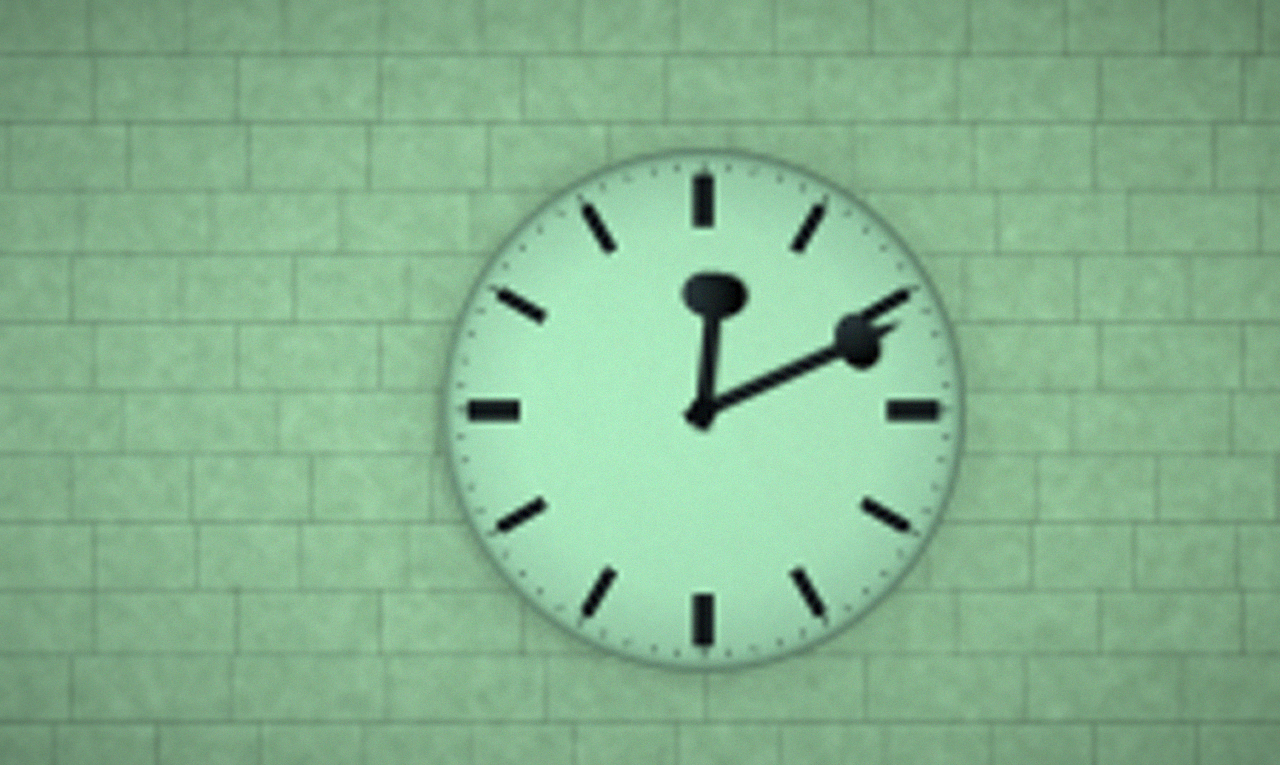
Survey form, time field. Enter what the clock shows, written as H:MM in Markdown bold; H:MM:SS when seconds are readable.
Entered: **12:11**
